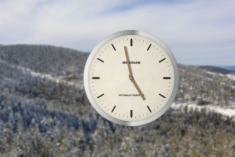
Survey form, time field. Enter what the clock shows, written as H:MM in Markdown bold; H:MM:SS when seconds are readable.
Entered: **4:58**
